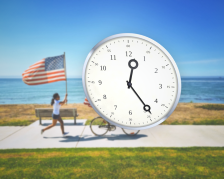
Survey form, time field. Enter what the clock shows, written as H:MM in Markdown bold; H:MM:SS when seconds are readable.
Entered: **12:24**
